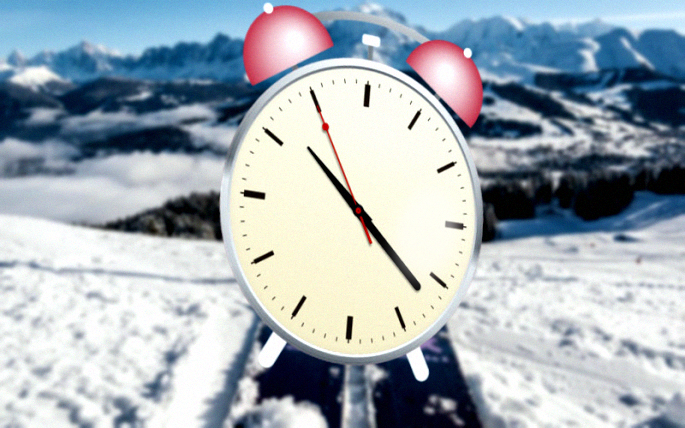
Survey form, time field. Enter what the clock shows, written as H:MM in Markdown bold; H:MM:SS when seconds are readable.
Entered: **10:21:55**
